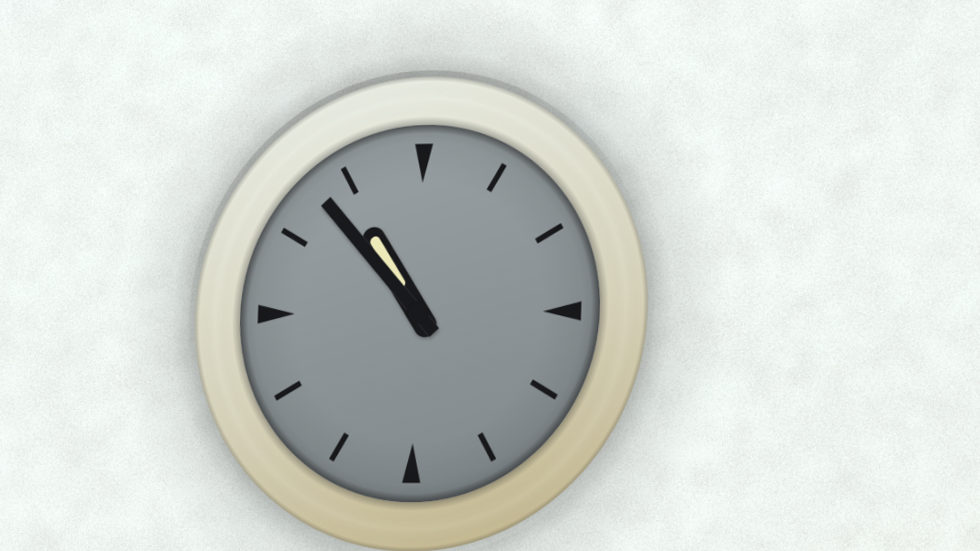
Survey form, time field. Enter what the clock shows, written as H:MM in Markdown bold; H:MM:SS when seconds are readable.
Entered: **10:53**
